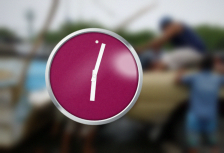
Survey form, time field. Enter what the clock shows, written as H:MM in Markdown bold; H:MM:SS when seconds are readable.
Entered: **6:02**
